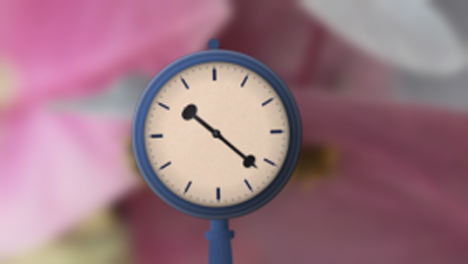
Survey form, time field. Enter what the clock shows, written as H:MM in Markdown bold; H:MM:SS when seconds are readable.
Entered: **10:22**
